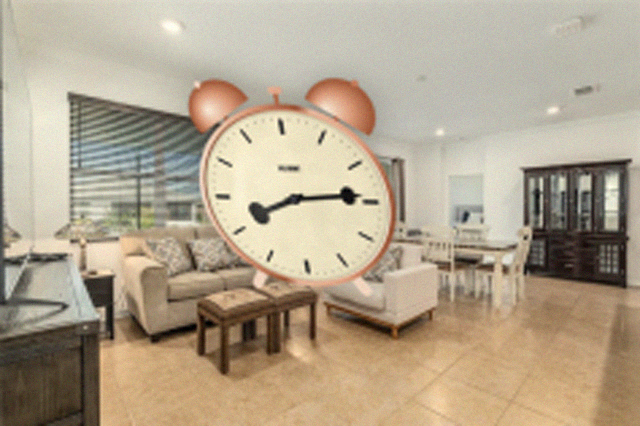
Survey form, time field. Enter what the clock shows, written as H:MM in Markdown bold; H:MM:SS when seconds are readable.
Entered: **8:14**
